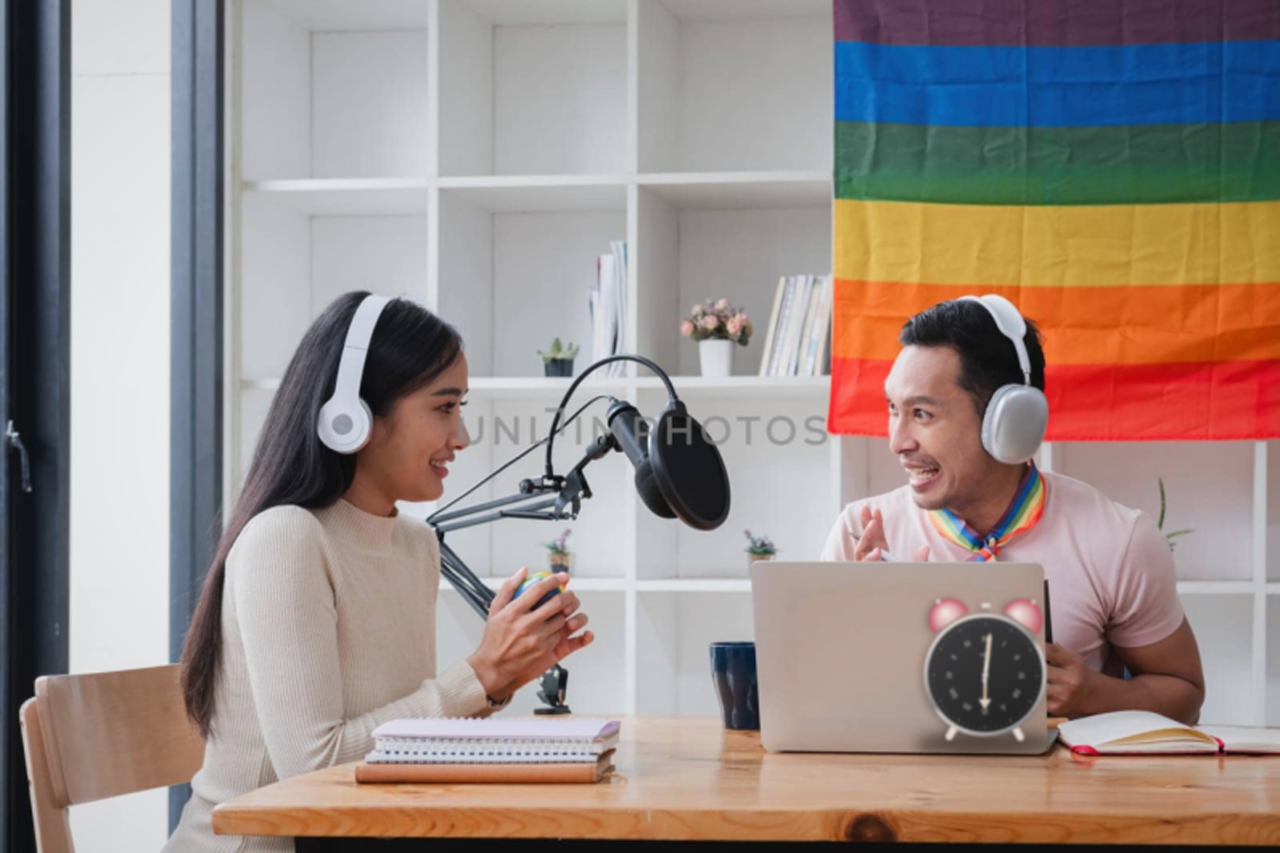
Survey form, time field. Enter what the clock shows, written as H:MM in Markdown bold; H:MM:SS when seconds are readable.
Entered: **6:01**
